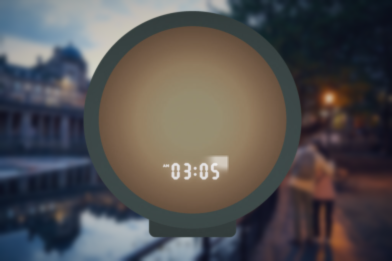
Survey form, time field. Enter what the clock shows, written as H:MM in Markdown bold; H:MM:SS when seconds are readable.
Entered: **3:05**
